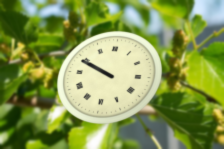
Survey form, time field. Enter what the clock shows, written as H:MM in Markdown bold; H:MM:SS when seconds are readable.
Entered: **9:49**
